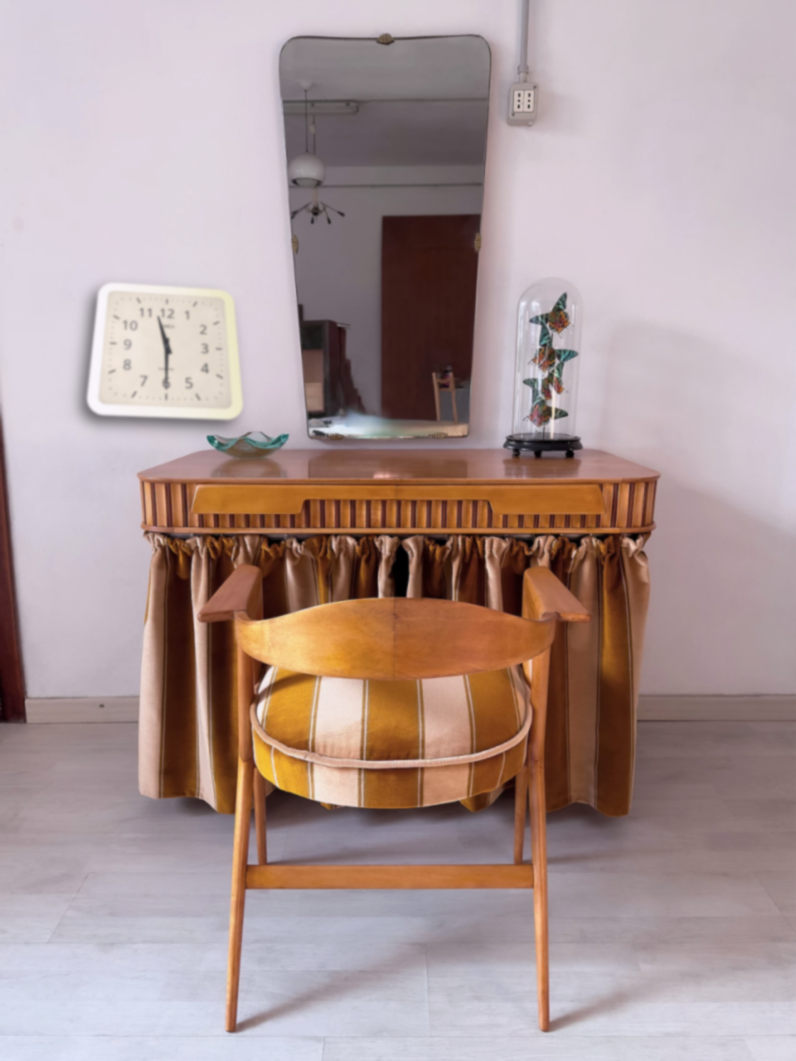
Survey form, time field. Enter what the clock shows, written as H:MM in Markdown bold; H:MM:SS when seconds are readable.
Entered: **11:30**
